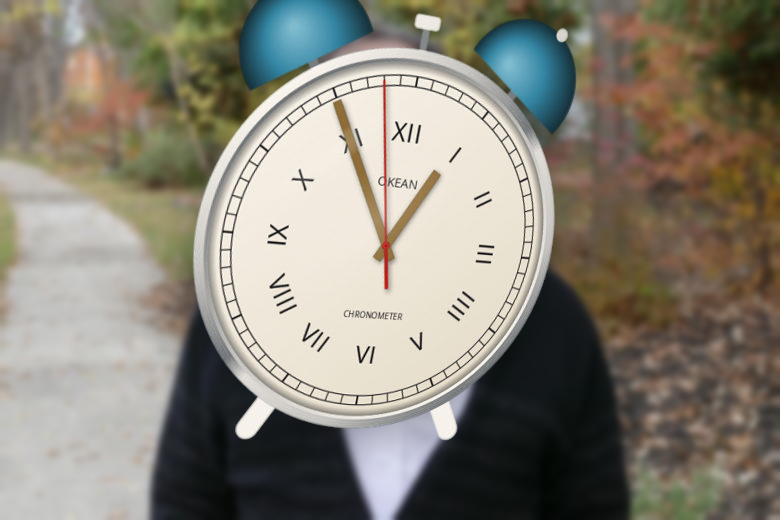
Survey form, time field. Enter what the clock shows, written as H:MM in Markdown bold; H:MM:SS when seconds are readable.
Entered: **12:54:58**
